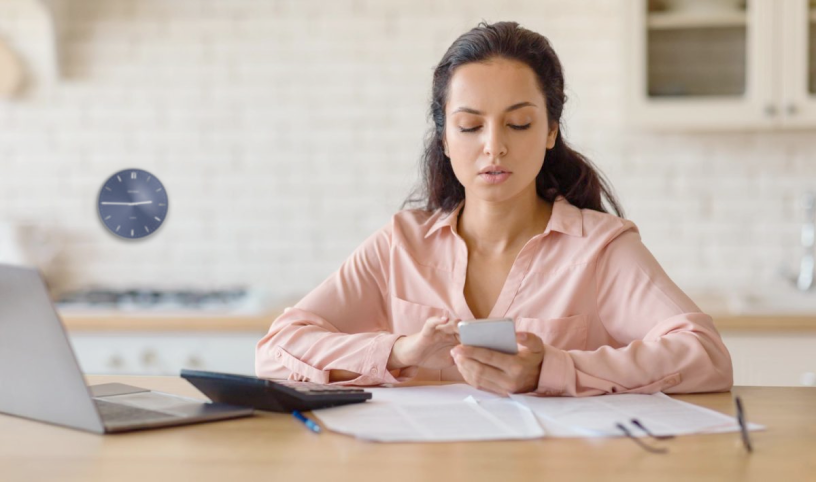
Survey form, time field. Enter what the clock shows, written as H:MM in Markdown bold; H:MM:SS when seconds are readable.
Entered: **2:45**
